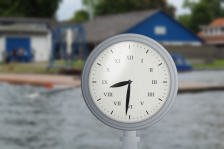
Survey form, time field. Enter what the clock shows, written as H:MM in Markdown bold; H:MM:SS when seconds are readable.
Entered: **8:31**
